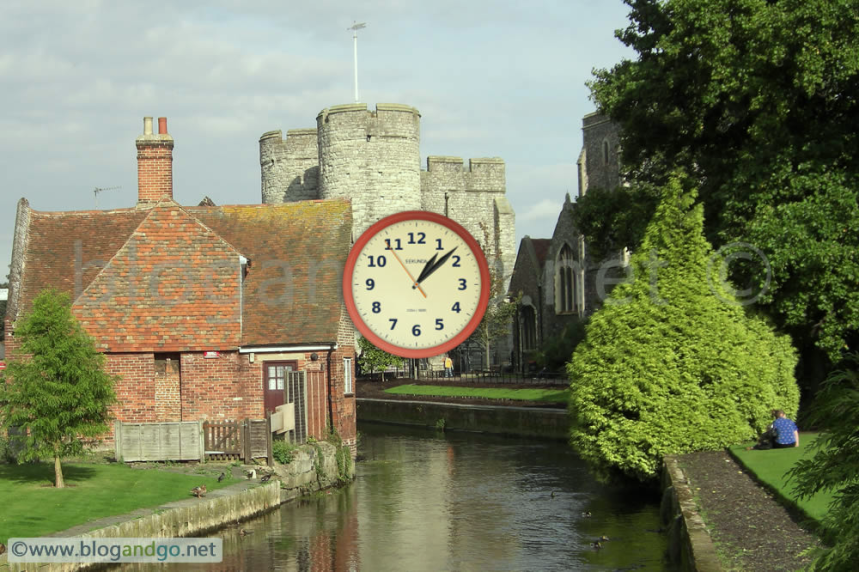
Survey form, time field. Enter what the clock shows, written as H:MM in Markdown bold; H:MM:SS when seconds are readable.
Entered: **1:07:54**
